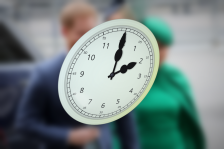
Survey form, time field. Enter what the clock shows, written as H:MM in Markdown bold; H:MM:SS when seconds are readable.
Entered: **2:00**
